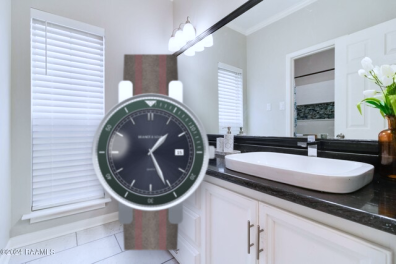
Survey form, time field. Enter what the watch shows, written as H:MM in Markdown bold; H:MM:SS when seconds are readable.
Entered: **1:26**
